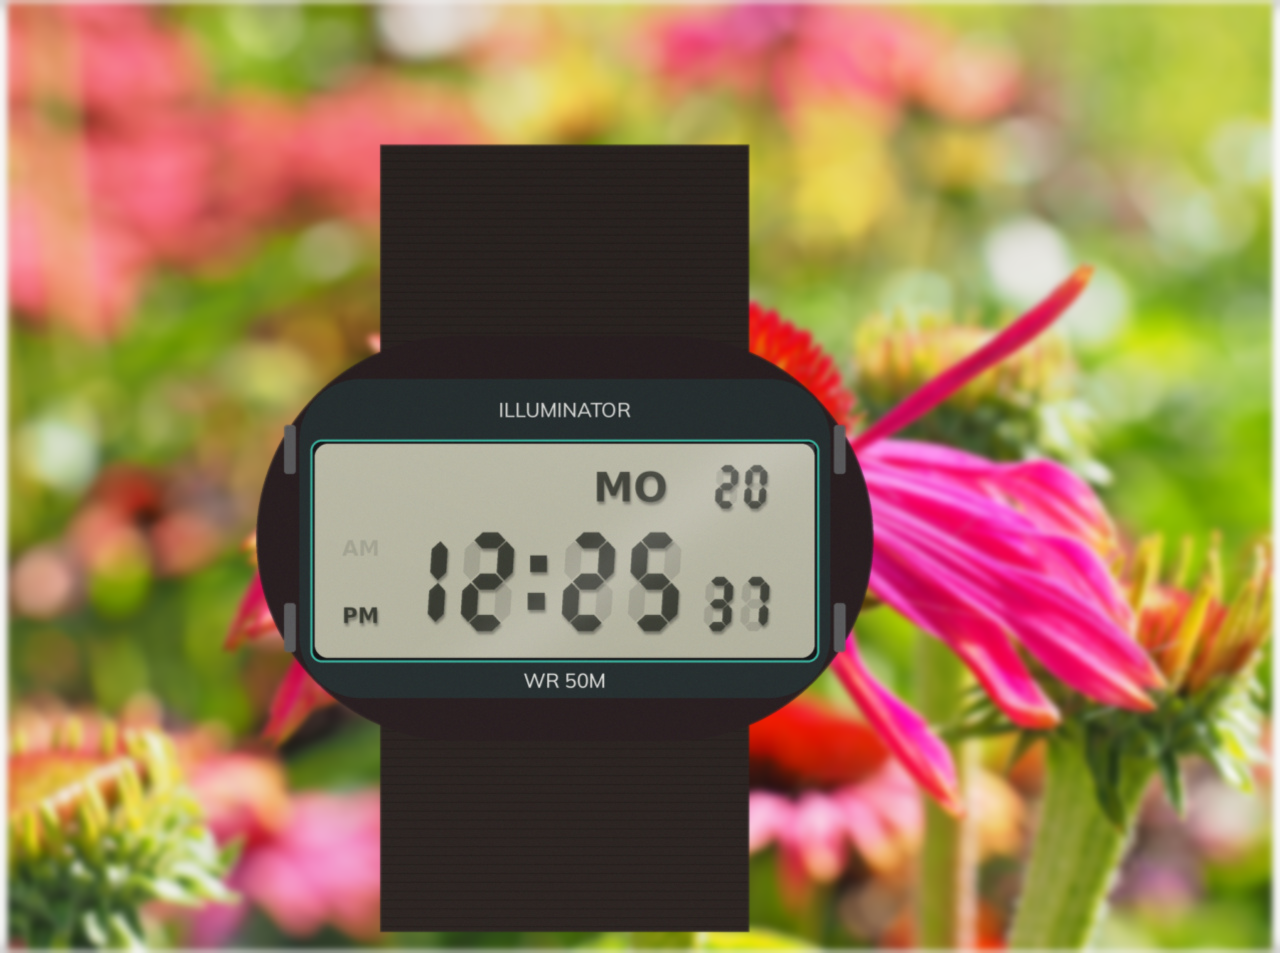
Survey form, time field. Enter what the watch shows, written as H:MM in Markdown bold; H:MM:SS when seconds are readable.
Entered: **12:25:37**
